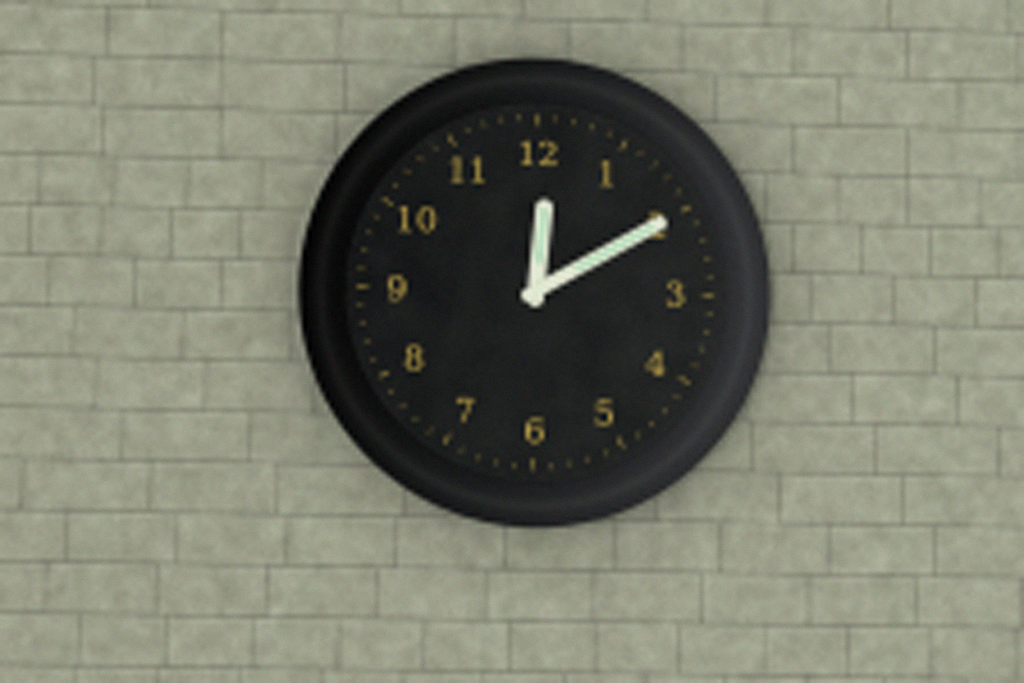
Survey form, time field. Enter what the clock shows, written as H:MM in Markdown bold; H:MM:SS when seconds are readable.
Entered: **12:10**
